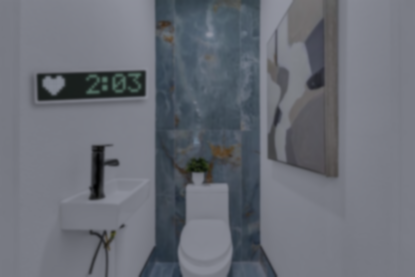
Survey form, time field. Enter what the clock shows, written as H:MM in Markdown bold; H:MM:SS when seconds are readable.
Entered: **2:03**
